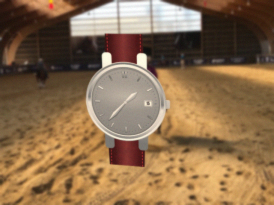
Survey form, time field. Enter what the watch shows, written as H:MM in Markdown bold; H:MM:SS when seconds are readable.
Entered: **1:37**
